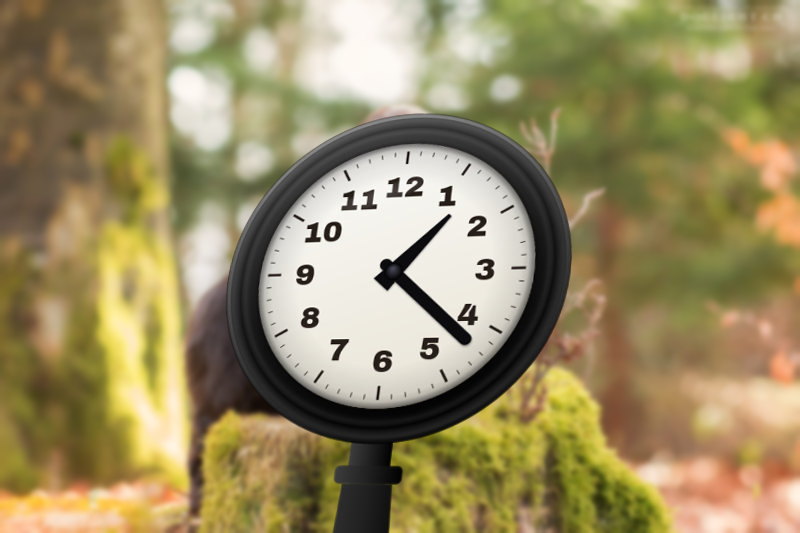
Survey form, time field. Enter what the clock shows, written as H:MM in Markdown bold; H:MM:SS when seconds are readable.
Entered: **1:22**
